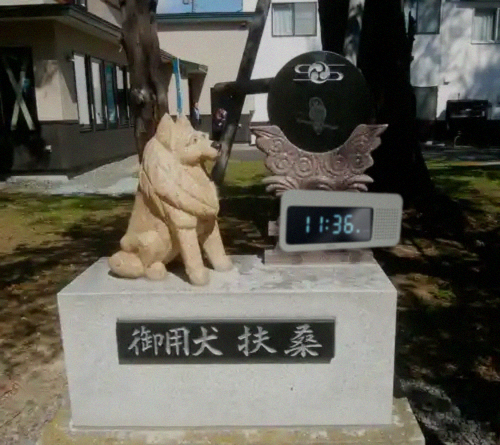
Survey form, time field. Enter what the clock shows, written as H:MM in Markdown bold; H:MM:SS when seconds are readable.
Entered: **11:36**
